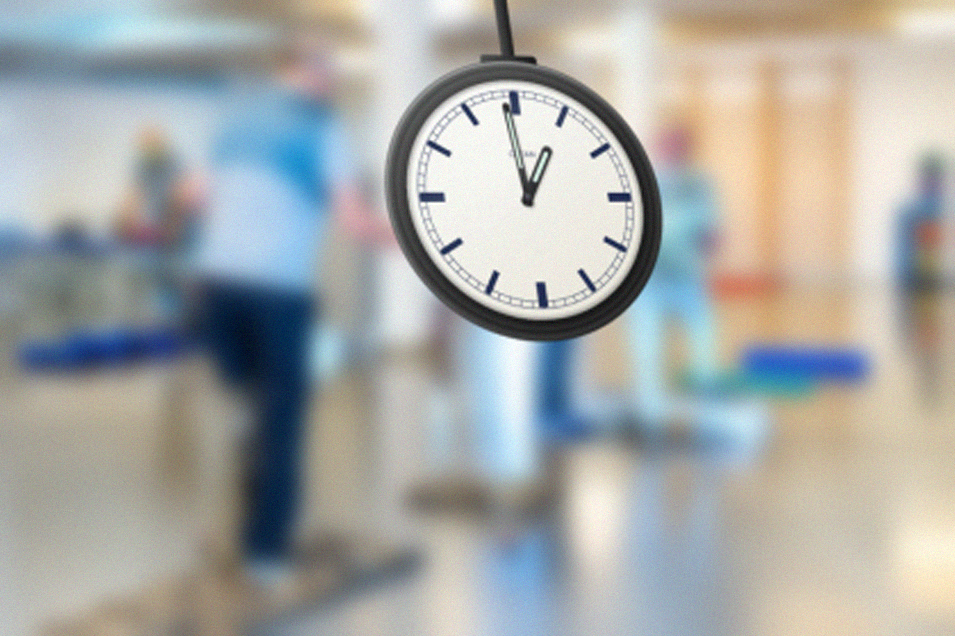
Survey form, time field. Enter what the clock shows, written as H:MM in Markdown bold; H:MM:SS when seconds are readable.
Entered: **12:59**
